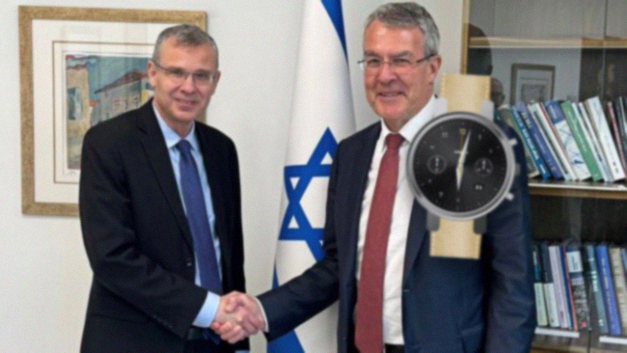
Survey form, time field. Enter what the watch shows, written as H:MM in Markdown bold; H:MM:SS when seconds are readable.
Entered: **6:02**
